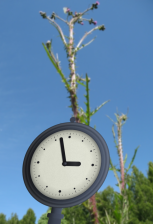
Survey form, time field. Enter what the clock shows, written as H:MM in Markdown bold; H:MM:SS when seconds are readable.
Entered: **2:57**
